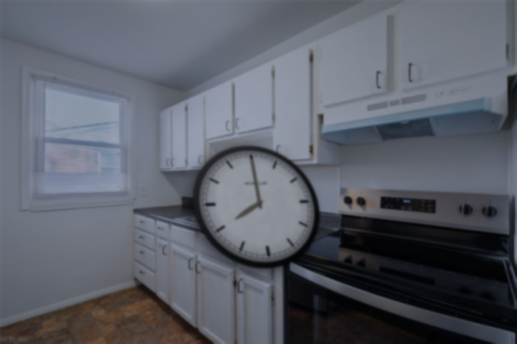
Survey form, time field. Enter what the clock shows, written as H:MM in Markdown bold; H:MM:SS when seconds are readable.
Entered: **8:00**
